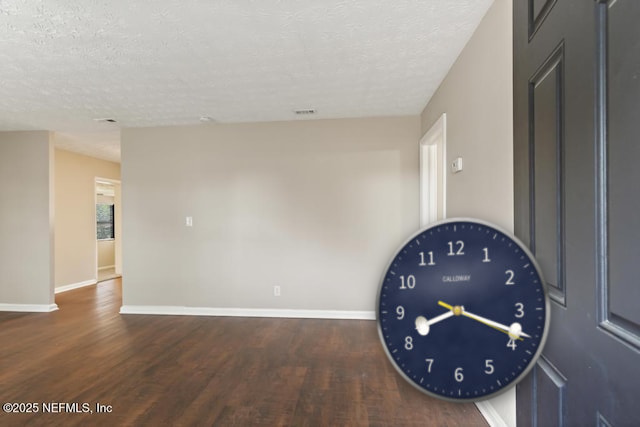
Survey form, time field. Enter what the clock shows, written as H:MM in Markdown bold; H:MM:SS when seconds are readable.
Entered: **8:18:19**
